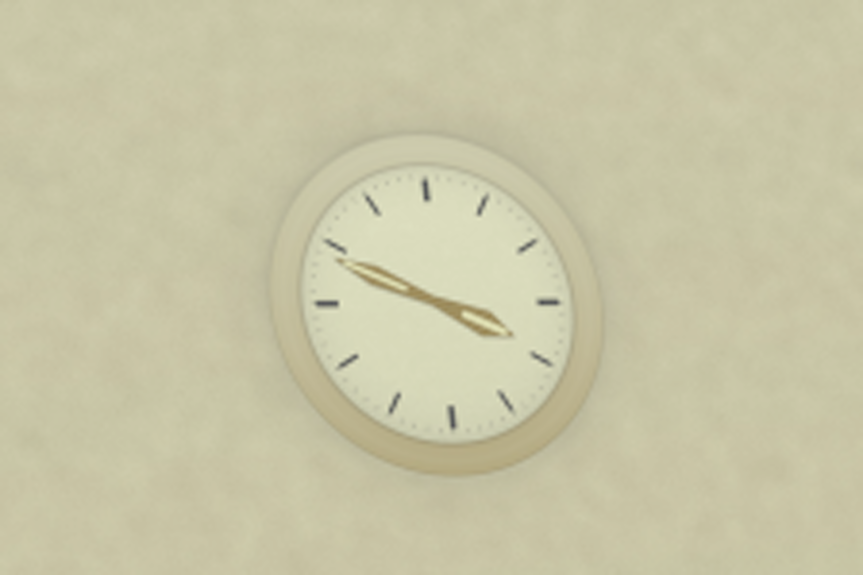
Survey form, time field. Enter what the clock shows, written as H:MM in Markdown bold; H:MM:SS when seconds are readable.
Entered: **3:49**
